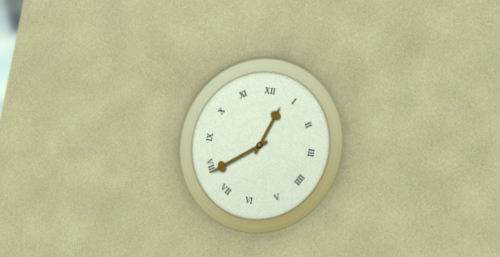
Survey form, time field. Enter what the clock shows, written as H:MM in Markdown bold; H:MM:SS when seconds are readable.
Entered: **12:39**
